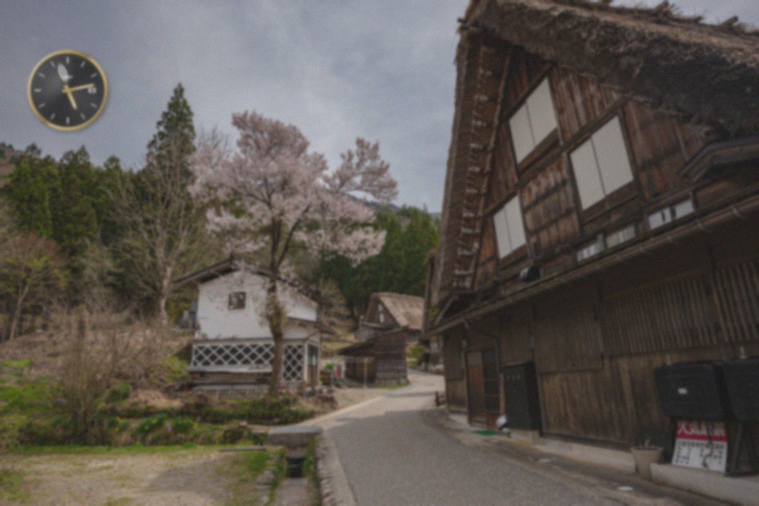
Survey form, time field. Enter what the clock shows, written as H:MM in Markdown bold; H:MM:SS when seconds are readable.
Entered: **5:13**
